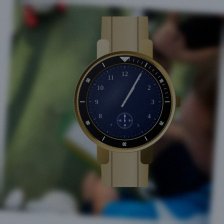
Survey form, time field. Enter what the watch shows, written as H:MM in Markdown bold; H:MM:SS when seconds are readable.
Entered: **1:05**
